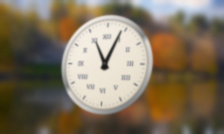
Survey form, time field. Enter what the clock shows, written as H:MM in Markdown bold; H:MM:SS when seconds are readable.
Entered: **11:04**
